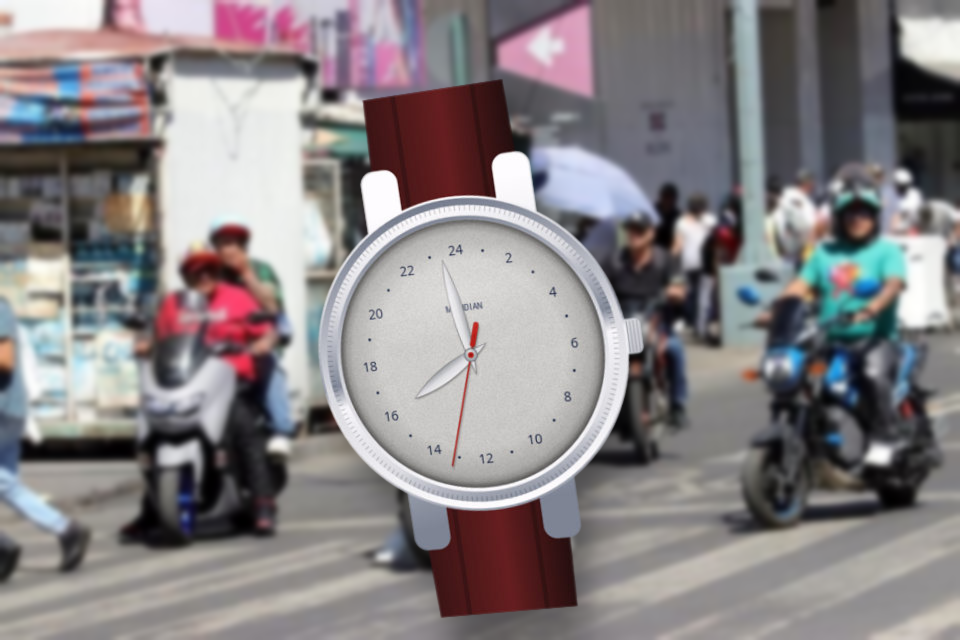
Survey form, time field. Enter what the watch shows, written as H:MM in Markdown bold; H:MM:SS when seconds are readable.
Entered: **15:58:33**
